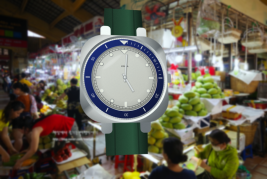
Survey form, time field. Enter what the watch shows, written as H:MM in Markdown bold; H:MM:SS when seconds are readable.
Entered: **5:01**
